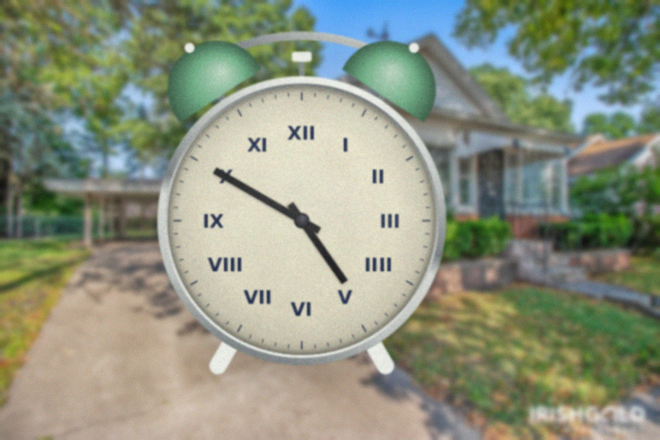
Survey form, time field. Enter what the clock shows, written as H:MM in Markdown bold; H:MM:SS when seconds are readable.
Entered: **4:50**
